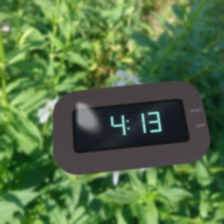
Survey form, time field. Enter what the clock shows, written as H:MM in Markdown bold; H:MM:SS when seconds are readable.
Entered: **4:13**
